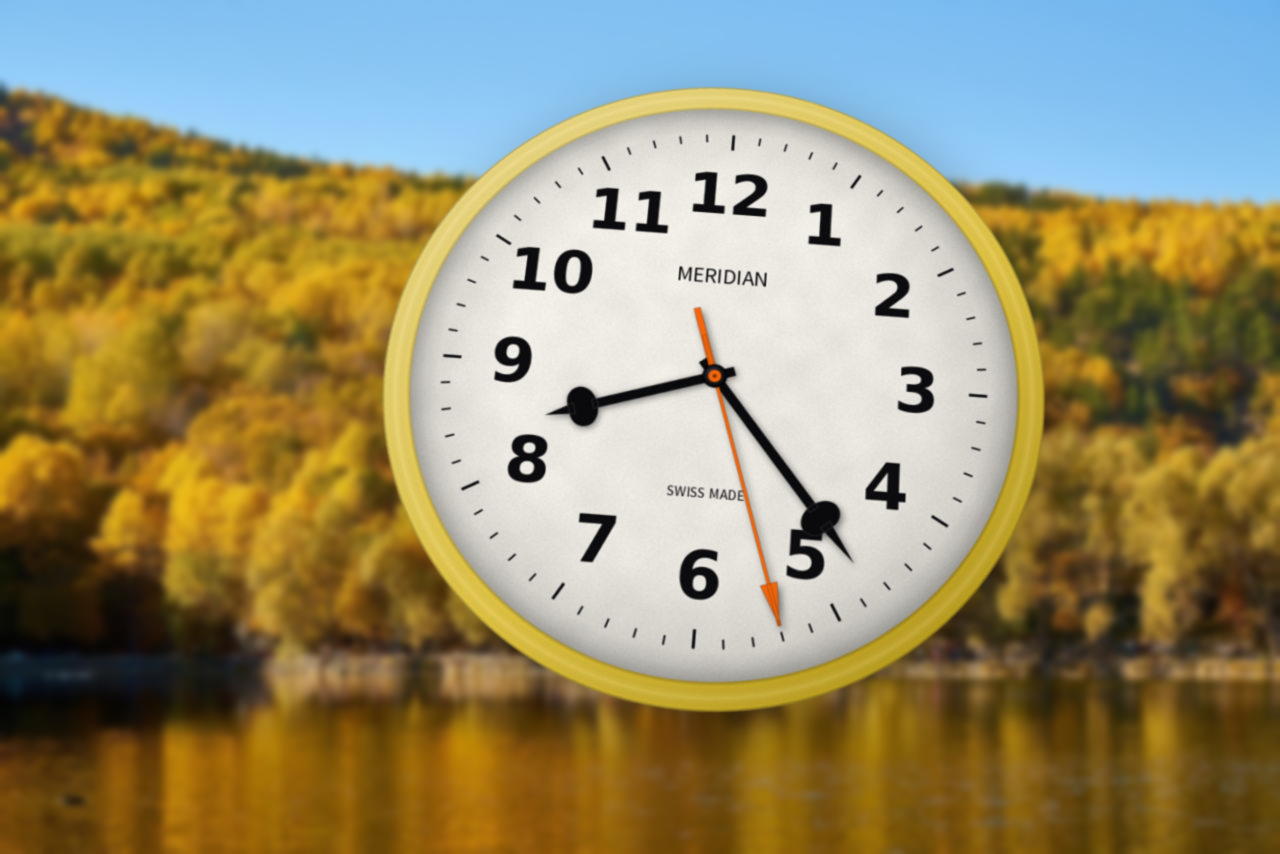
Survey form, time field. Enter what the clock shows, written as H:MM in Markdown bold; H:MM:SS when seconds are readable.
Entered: **8:23:27**
